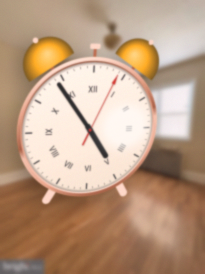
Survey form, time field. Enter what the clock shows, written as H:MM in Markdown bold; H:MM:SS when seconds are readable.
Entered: **4:54:04**
